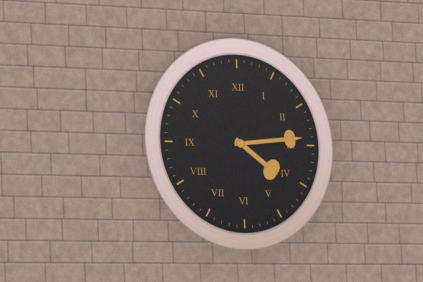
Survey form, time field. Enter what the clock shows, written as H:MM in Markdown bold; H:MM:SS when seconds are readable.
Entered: **4:14**
